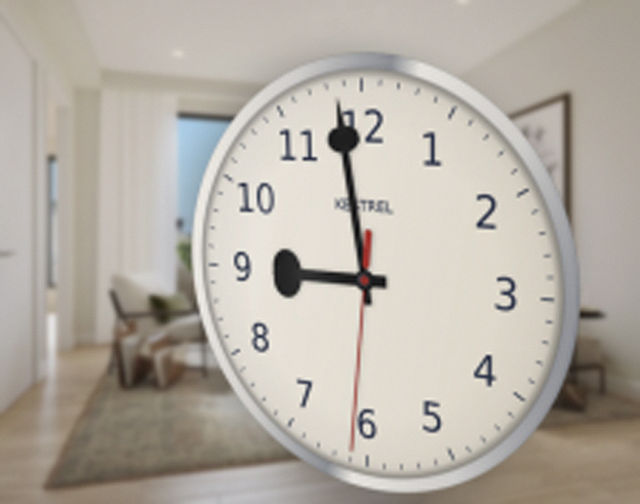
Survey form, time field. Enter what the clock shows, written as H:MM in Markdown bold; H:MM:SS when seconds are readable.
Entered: **8:58:31**
